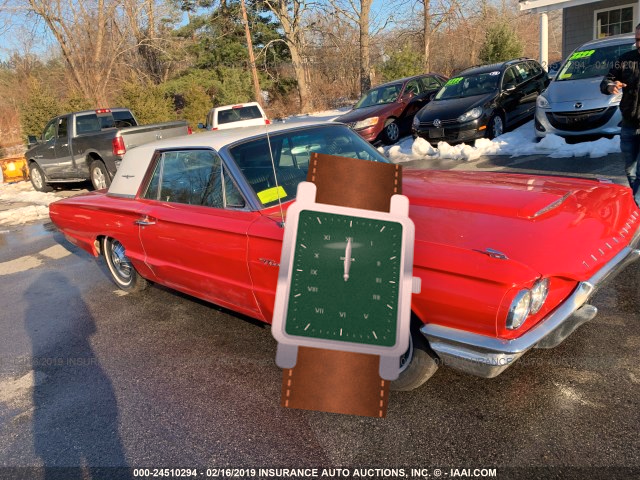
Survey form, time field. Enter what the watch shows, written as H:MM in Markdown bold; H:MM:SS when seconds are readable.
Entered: **12:00**
